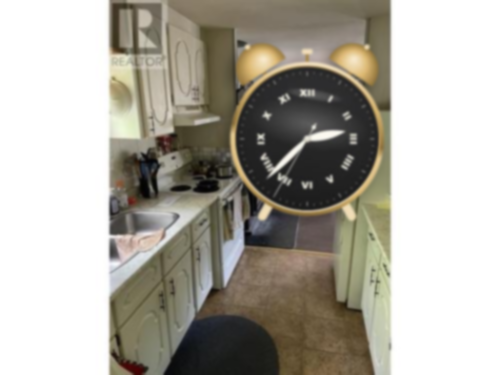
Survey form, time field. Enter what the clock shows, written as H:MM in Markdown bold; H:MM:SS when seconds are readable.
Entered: **2:37:35**
